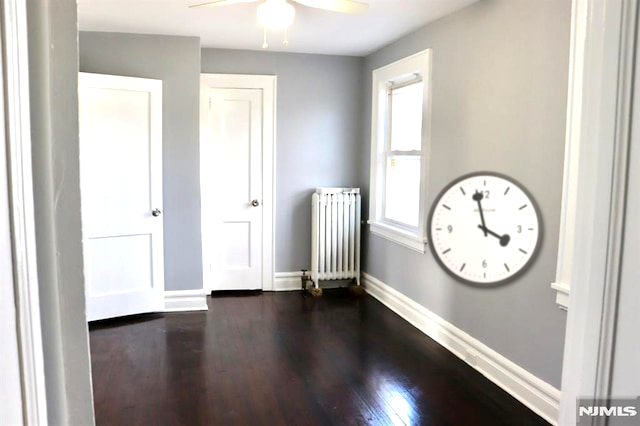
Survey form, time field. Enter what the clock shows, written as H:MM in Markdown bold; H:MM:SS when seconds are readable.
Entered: **3:58**
